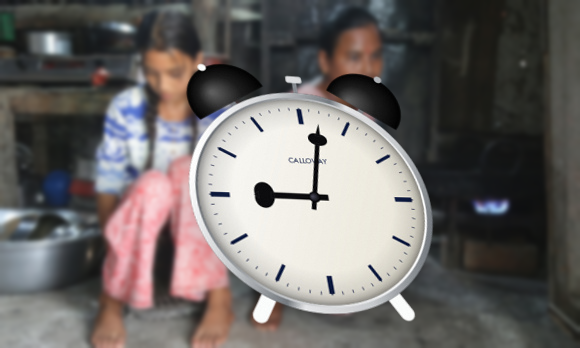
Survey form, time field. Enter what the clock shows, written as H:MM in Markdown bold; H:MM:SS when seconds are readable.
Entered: **9:02**
